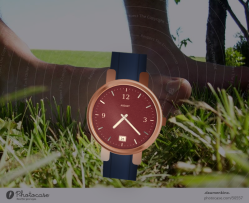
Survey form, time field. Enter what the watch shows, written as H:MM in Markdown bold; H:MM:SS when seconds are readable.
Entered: **7:22**
